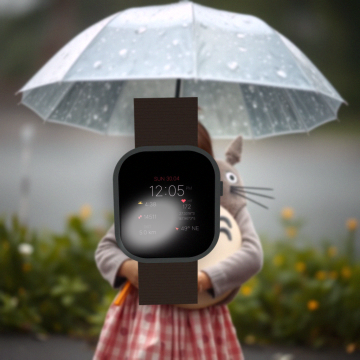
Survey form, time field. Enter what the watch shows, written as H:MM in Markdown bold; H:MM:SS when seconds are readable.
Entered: **12:05**
